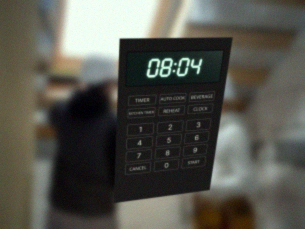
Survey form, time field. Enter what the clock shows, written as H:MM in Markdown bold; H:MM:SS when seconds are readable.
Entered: **8:04**
